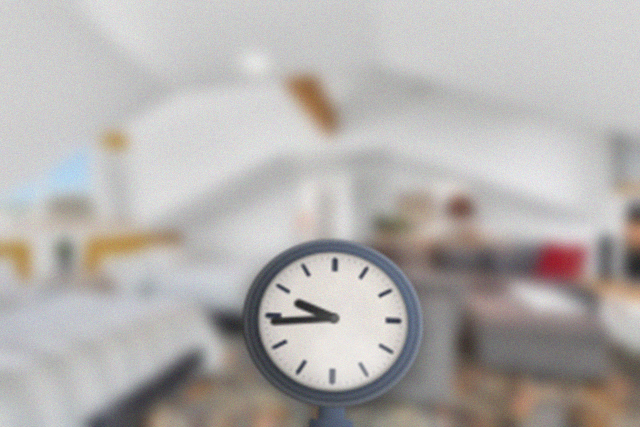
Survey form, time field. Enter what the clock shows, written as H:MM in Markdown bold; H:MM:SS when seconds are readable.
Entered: **9:44**
